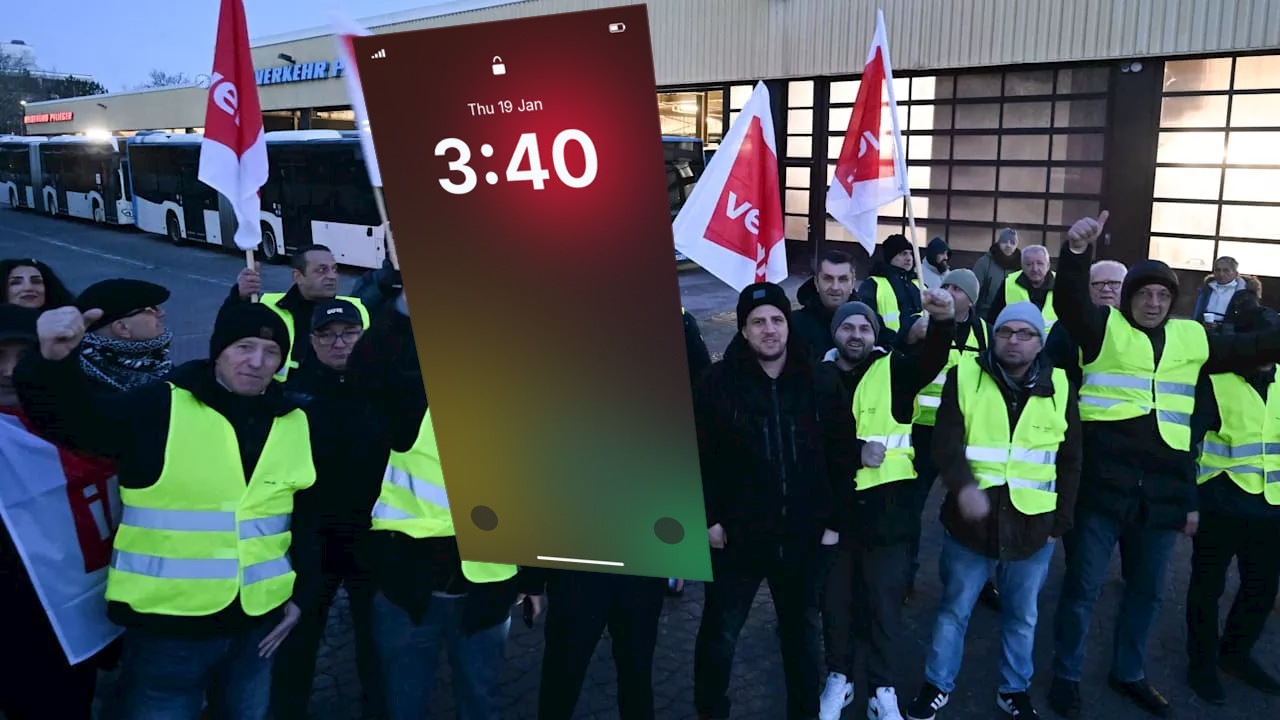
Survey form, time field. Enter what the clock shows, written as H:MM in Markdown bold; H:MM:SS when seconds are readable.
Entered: **3:40**
